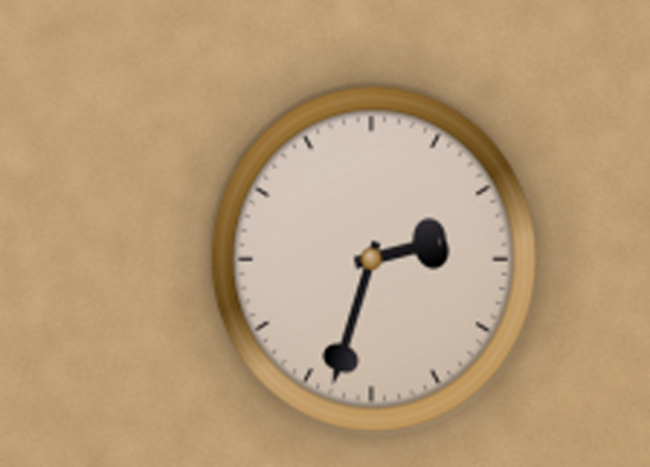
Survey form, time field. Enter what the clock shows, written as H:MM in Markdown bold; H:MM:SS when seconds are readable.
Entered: **2:33**
